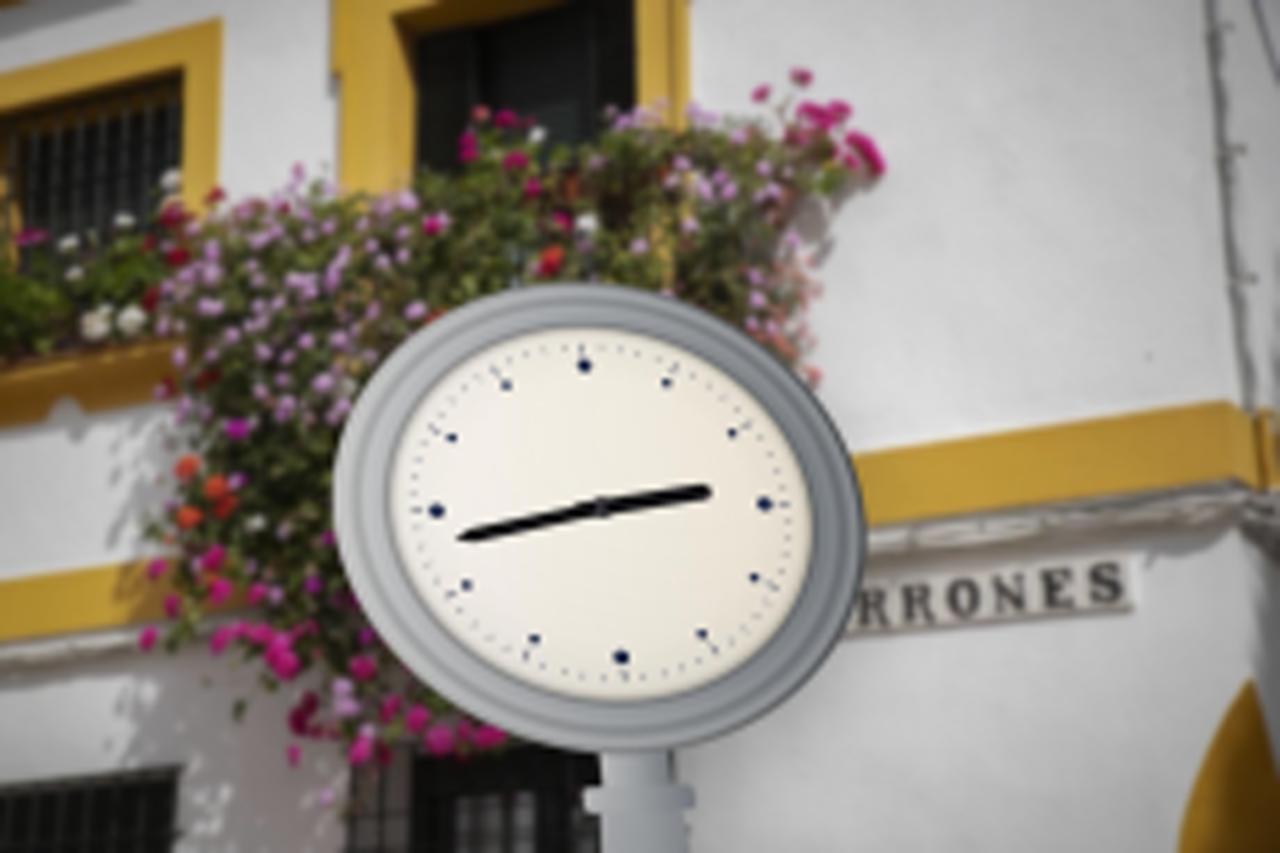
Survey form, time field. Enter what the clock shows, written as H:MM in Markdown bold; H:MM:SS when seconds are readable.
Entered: **2:43**
